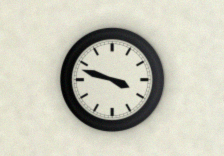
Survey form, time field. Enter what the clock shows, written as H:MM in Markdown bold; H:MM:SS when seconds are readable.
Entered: **3:48**
